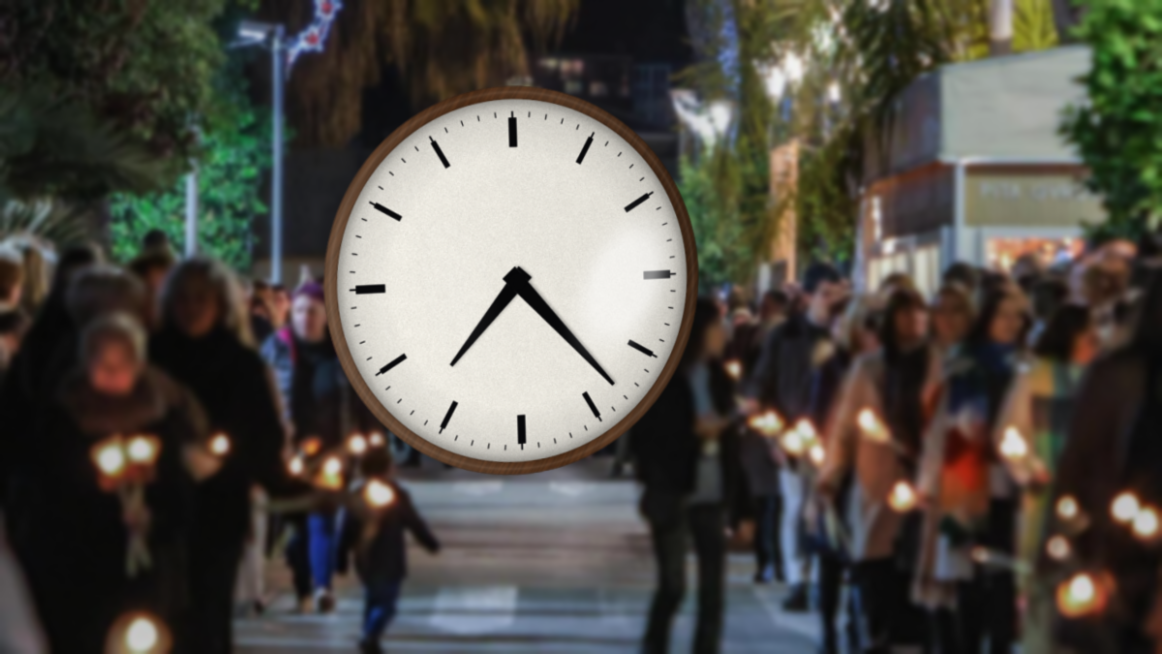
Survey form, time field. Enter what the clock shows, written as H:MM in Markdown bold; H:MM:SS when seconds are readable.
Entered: **7:23**
